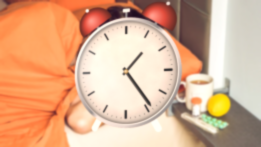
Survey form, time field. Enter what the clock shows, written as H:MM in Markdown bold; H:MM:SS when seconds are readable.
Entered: **1:24**
